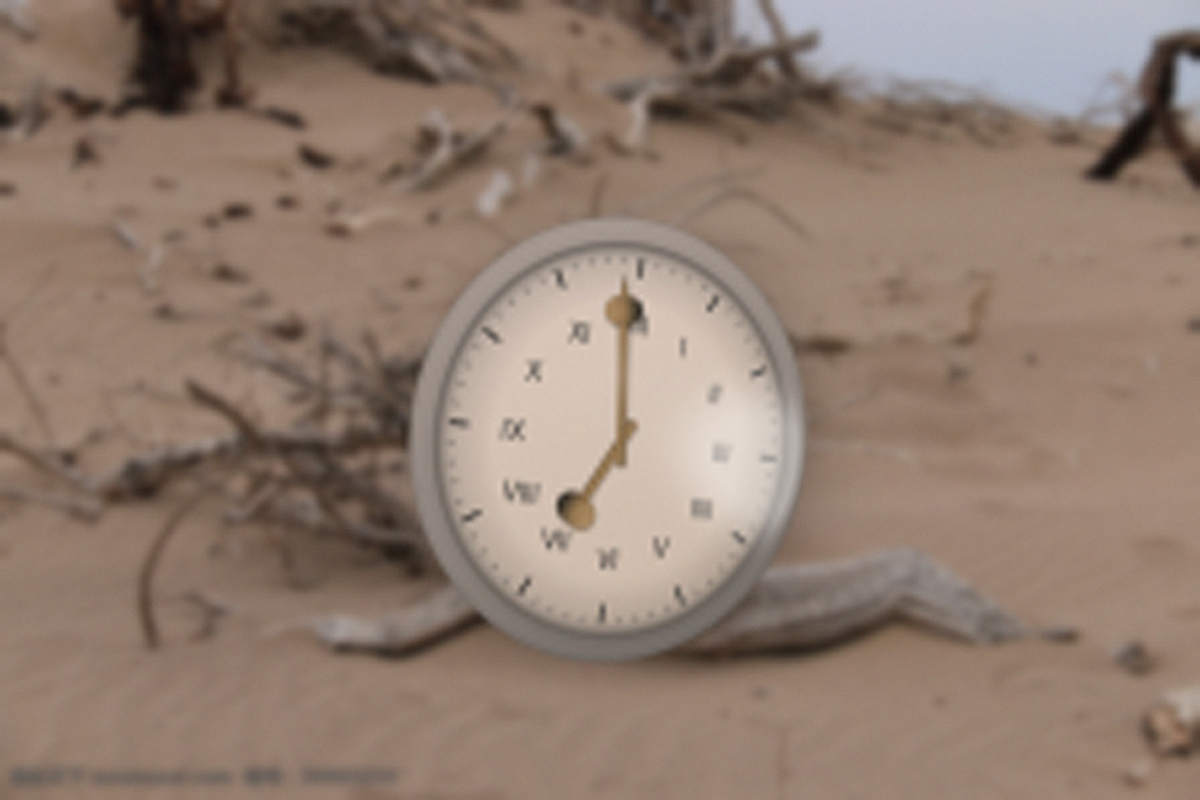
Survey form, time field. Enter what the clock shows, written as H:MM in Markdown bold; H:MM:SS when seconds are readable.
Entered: **6:59**
